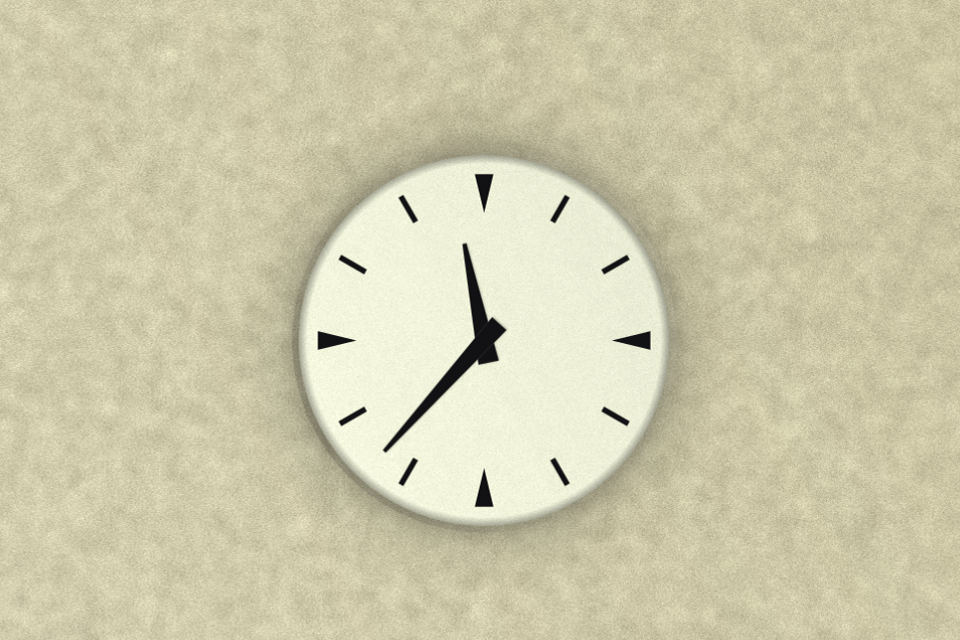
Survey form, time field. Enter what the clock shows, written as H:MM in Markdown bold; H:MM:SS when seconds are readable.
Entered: **11:37**
